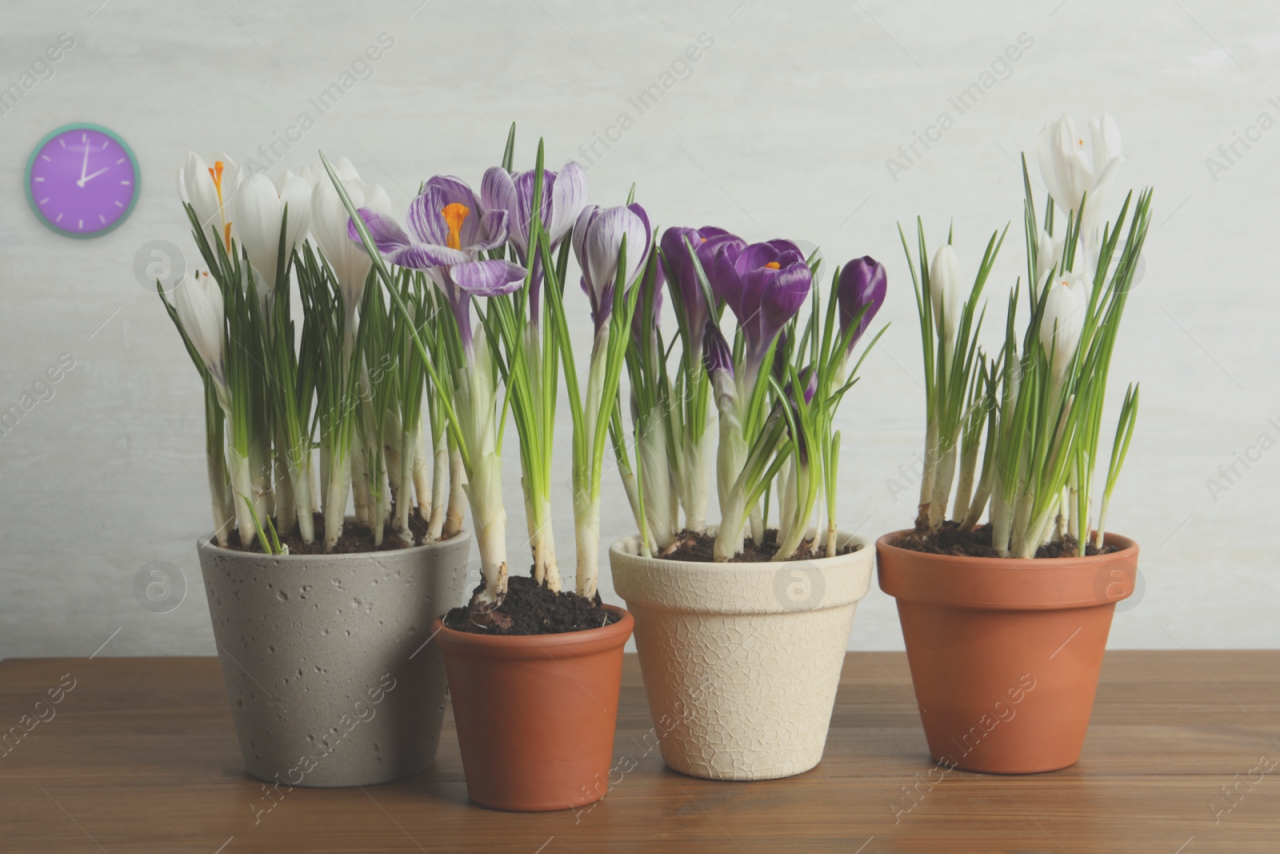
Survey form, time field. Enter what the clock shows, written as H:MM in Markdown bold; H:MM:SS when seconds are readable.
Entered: **2:01**
